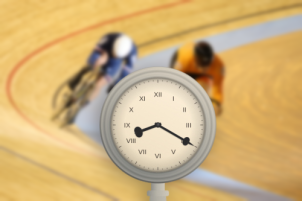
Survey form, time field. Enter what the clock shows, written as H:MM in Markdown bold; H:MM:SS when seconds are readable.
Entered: **8:20**
